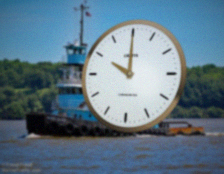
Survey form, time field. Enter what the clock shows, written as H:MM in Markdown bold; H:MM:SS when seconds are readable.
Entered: **10:00**
